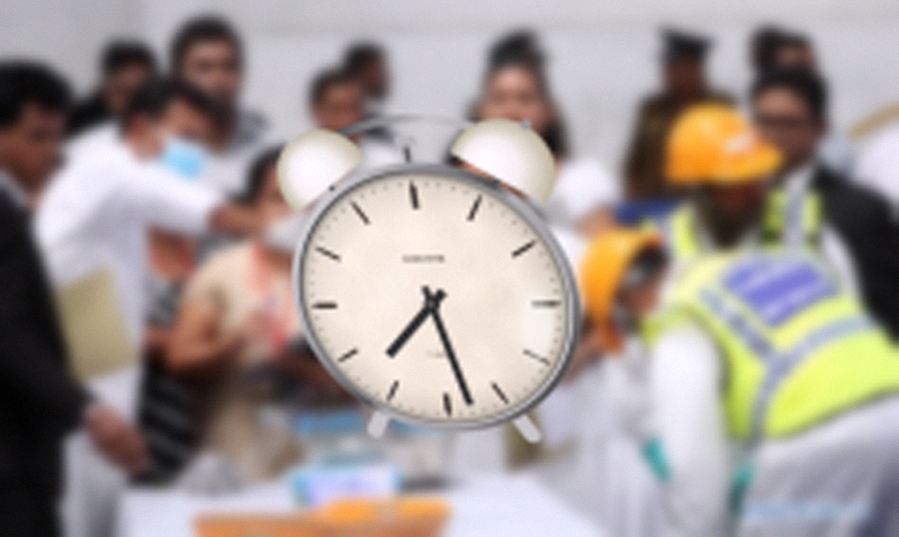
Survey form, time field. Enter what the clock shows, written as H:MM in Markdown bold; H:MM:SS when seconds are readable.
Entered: **7:28**
